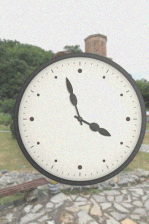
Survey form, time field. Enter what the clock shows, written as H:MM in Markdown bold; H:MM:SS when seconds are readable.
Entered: **3:57**
